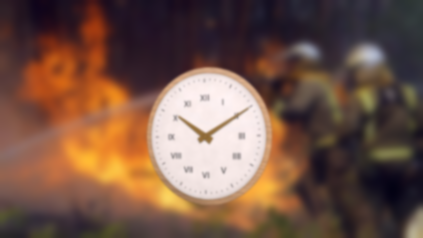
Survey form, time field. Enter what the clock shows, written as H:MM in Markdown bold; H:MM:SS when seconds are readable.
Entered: **10:10**
